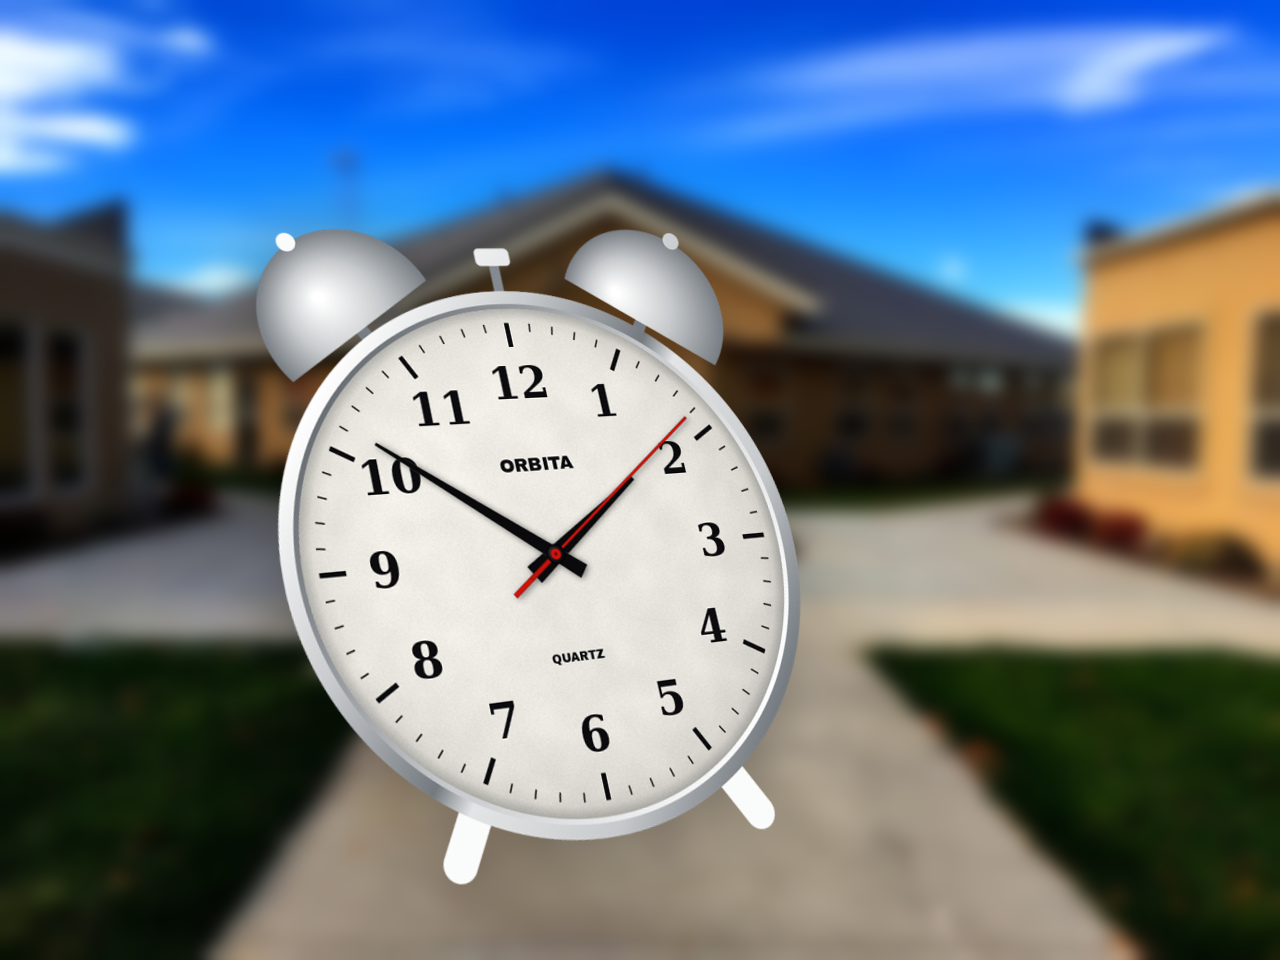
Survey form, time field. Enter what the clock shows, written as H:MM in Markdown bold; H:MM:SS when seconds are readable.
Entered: **1:51:09**
